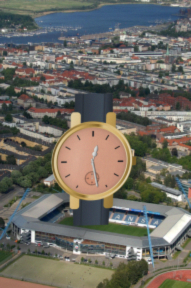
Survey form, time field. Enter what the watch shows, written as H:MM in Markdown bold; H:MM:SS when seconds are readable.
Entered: **12:28**
